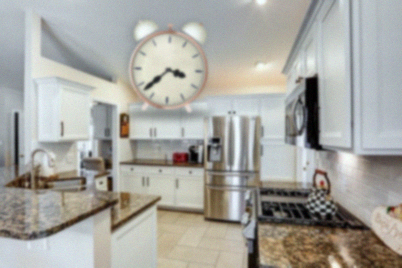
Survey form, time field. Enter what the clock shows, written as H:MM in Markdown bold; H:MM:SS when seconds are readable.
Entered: **3:38**
